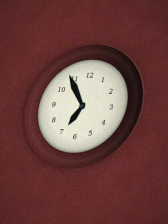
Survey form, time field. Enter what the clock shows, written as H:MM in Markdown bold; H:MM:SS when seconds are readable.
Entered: **6:54**
